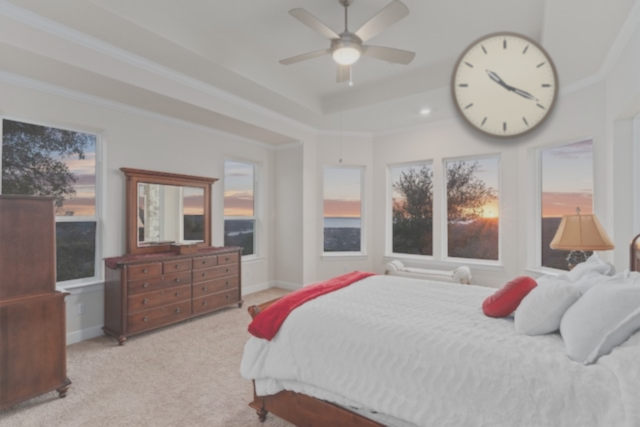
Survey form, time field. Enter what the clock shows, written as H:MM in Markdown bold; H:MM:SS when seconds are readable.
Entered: **10:19**
